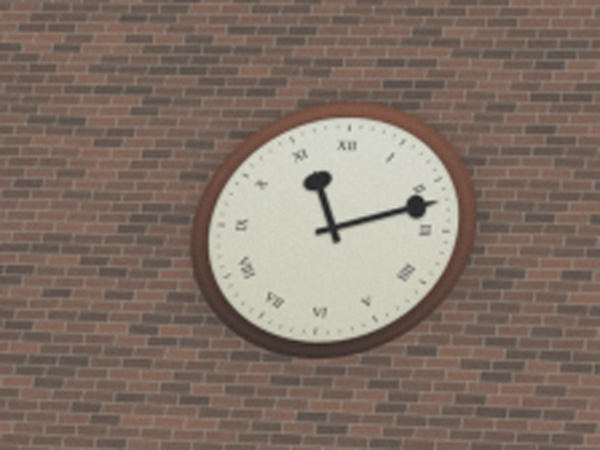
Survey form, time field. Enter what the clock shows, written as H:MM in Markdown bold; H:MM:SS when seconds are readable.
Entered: **11:12**
